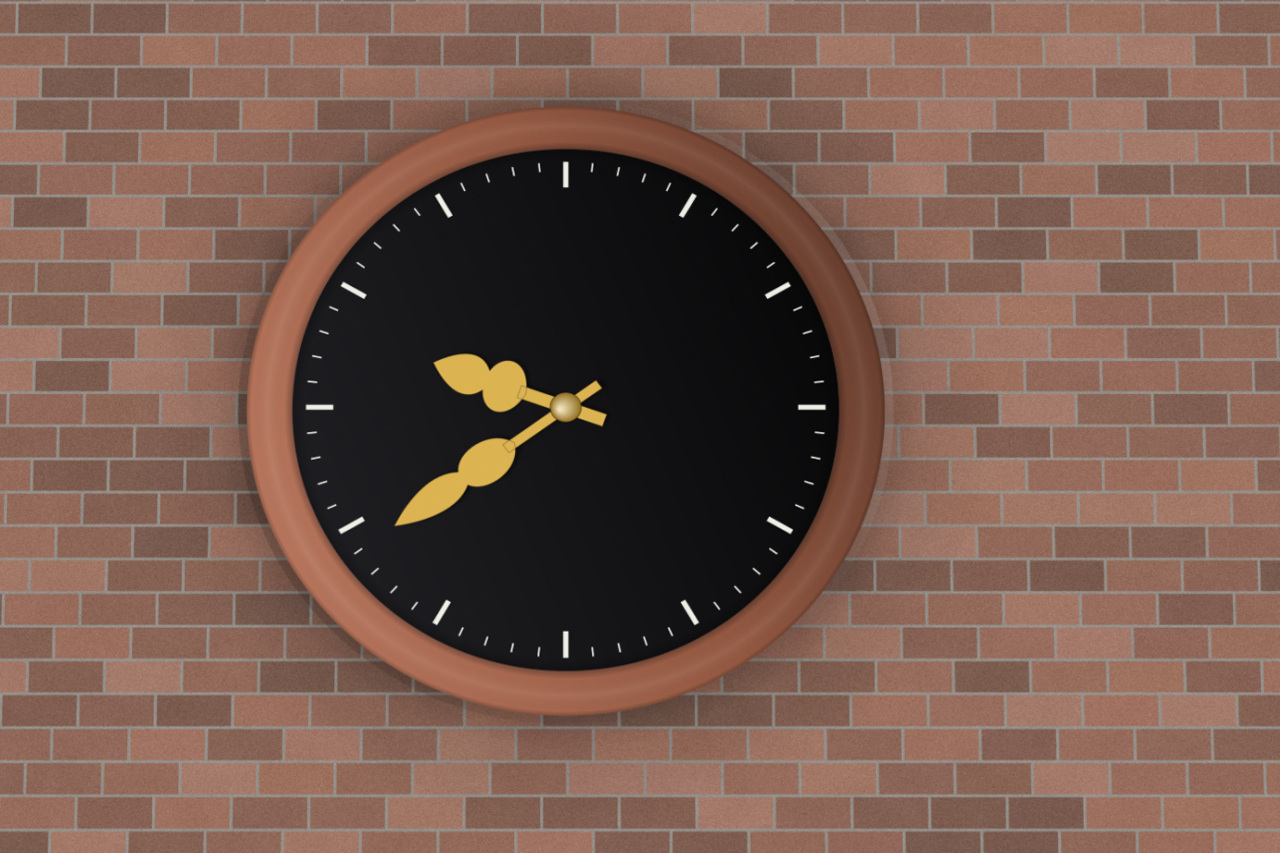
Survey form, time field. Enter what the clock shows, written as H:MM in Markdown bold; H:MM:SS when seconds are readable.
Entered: **9:39**
